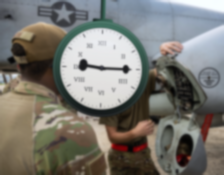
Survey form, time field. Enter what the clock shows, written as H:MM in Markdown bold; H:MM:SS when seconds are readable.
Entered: **9:15**
